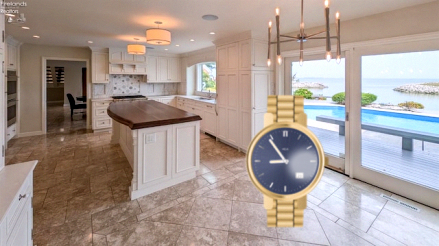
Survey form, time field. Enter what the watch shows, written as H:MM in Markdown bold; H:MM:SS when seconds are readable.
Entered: **8:54**
